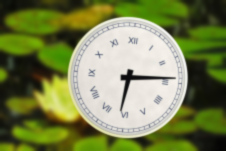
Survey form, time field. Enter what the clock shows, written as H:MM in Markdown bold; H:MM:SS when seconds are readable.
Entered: **6:14**
